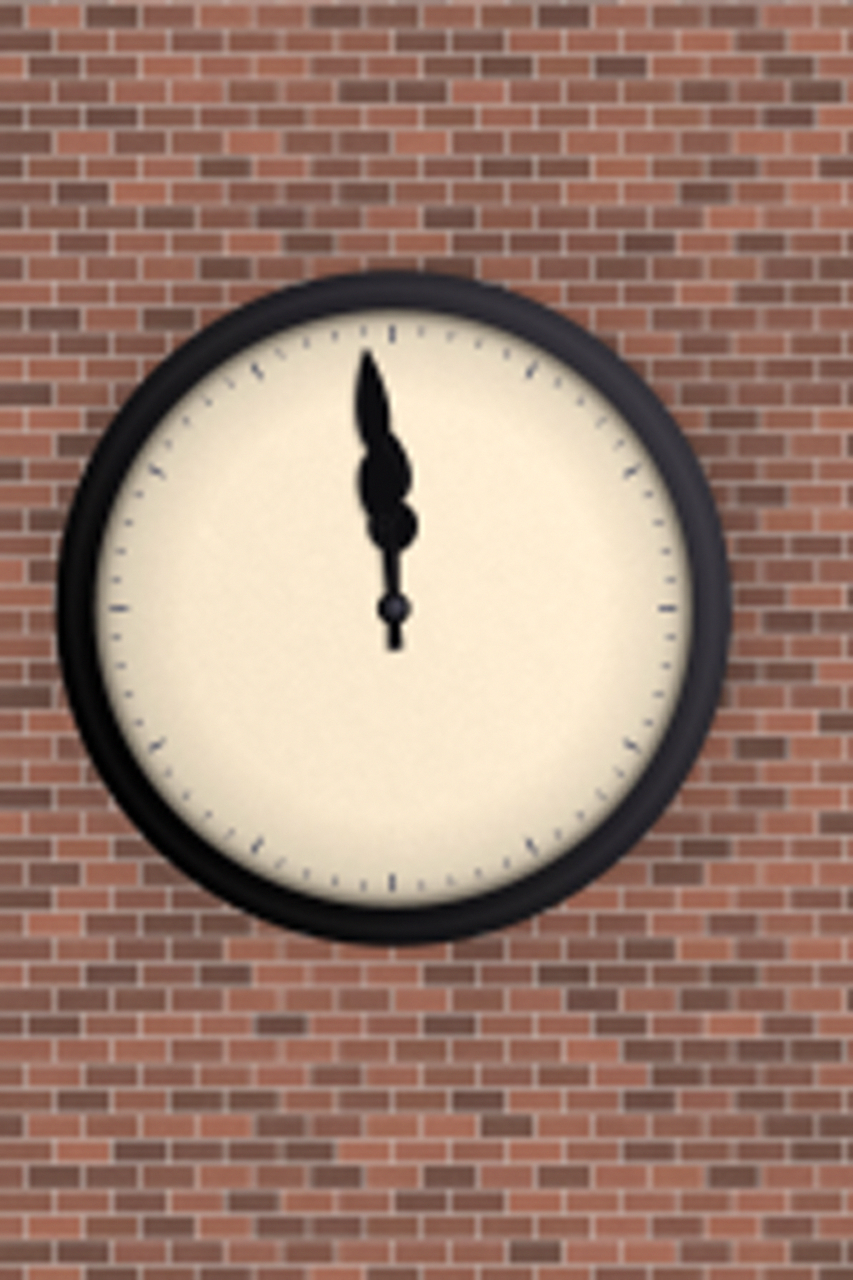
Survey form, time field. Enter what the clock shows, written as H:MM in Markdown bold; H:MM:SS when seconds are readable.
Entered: **11:59**
